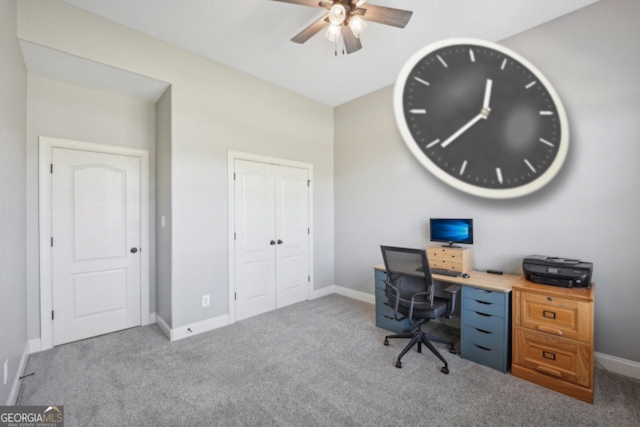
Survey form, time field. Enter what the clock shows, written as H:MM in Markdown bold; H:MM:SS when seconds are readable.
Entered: **12:39**
